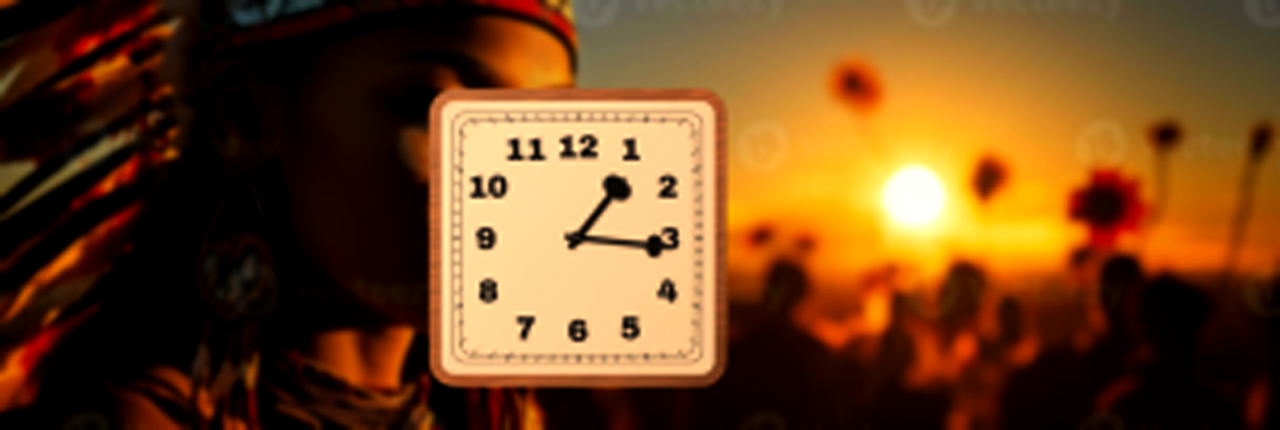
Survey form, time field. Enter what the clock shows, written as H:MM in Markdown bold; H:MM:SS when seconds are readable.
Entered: **1:16**
